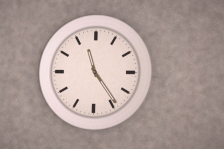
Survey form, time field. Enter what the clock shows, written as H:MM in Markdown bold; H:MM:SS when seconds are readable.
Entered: **11:24**
